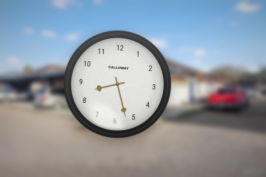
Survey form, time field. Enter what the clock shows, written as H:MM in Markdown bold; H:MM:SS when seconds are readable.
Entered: **8:27**
